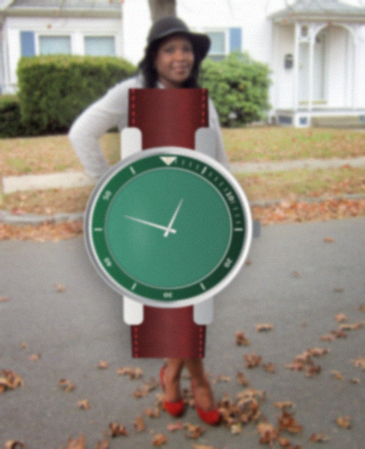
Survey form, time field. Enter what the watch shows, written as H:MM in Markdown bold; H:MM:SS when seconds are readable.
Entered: **12:48**
